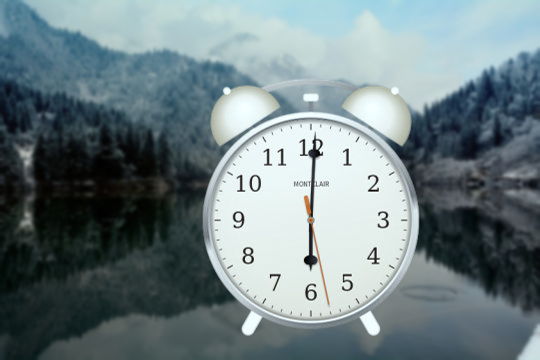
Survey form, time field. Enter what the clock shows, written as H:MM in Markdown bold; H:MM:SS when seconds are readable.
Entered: **6:00:28**
